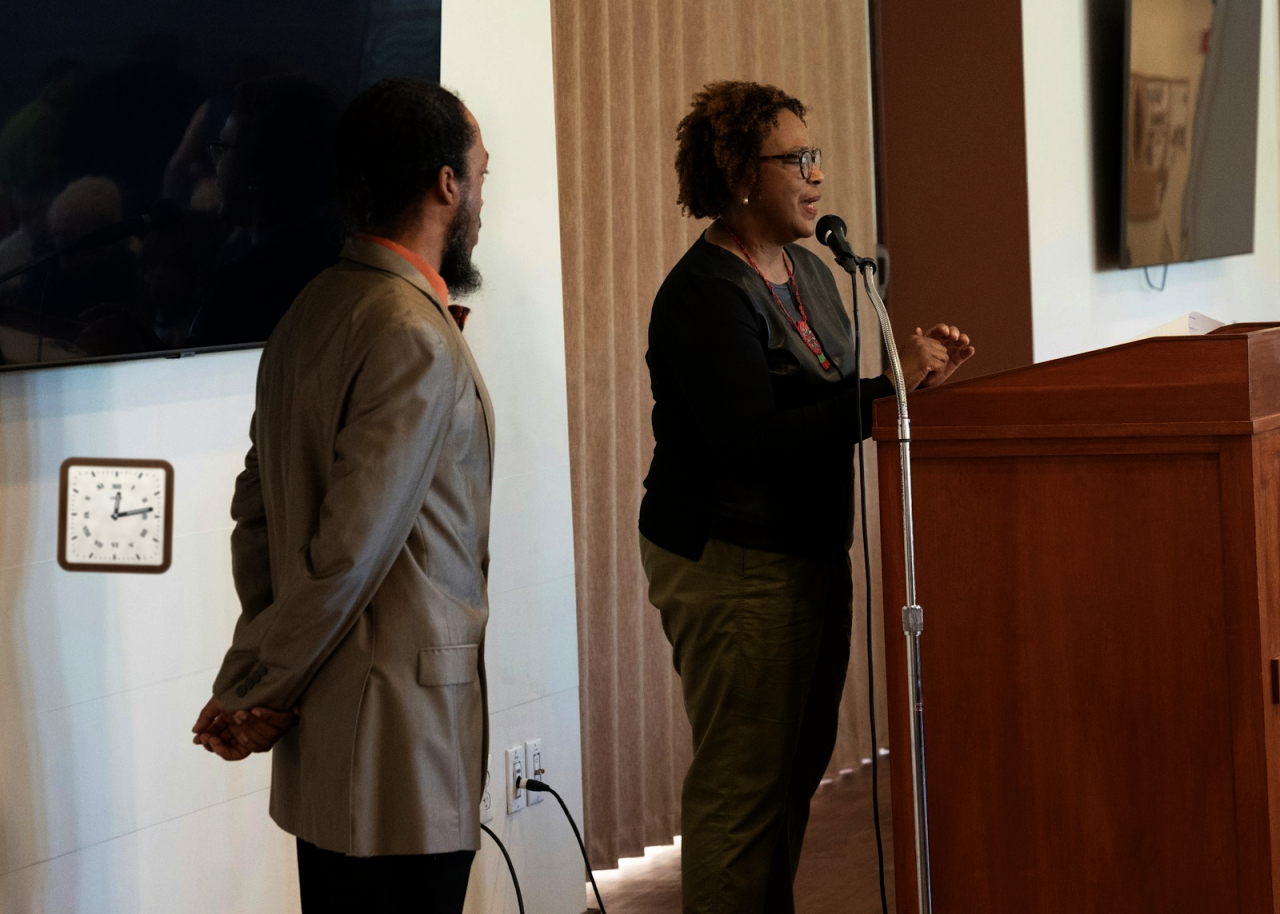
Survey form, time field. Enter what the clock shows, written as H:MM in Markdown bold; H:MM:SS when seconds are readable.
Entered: **12:13**
